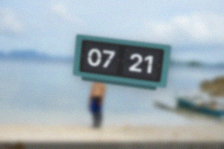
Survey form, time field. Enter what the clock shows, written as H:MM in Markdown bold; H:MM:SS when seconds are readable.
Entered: **7:21**
